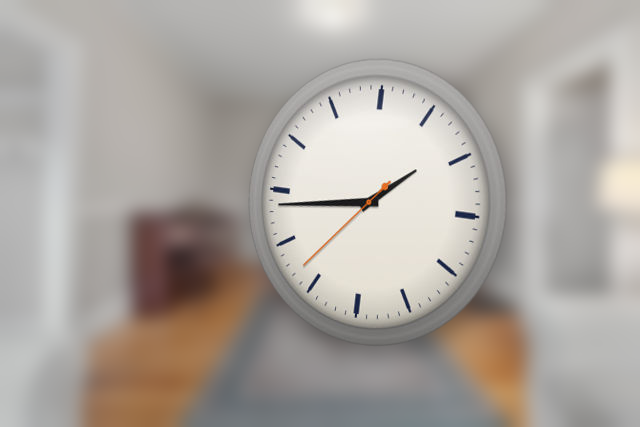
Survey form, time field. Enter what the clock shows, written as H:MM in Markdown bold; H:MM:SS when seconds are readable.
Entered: **1:43:37**
